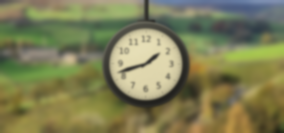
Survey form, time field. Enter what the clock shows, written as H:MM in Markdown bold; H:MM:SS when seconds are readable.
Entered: **1:42**
